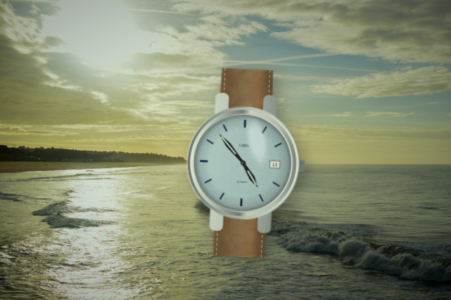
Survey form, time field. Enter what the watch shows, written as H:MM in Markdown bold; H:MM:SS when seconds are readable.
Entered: **4:53**
